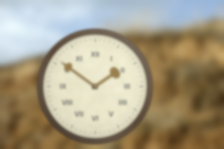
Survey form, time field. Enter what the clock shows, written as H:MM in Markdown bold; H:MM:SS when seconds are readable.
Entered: **1:51**
